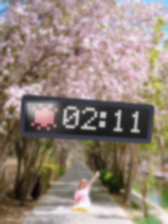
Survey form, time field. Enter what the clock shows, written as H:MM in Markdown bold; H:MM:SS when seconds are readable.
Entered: **2:11**
